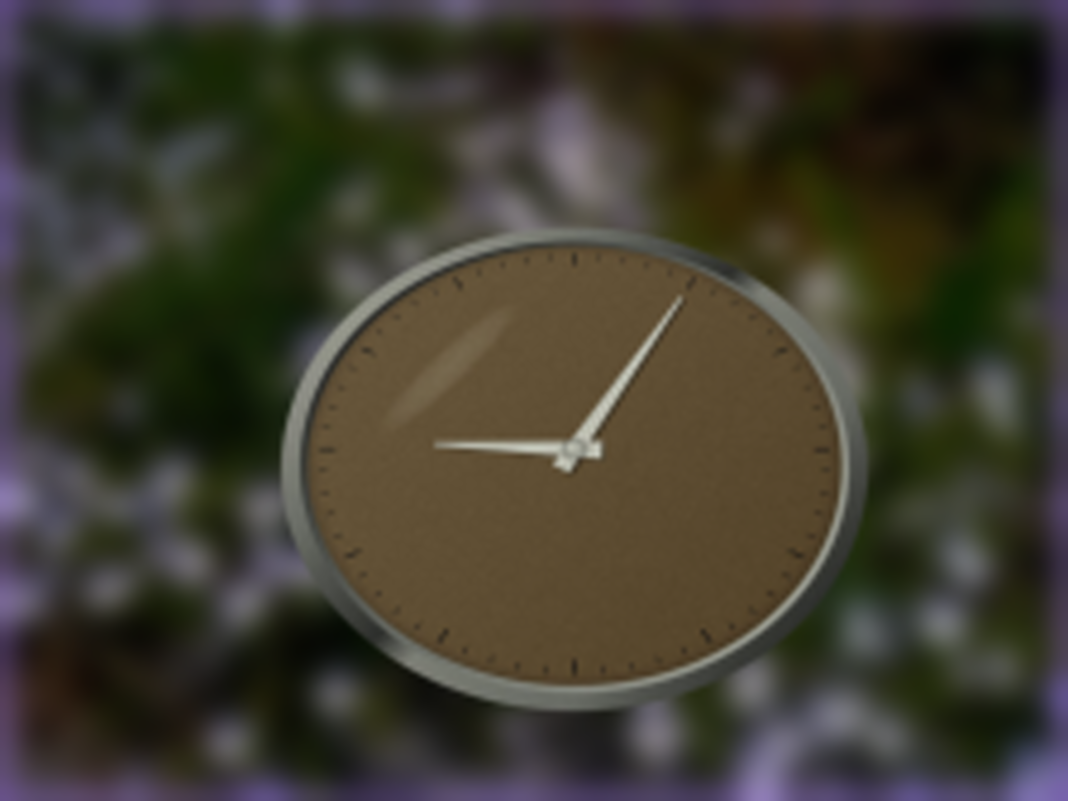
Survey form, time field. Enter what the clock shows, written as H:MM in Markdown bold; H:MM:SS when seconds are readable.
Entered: **9:05**
